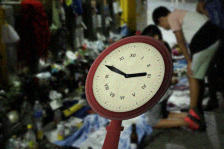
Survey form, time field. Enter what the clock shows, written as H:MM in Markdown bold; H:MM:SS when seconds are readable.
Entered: **2:49**
